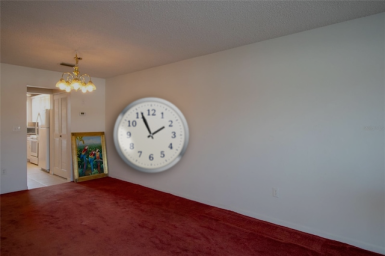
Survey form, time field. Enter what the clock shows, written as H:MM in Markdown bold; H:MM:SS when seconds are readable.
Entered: **1:56**
